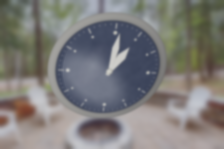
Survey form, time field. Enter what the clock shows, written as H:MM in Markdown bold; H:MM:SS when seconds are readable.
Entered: **1:01**
